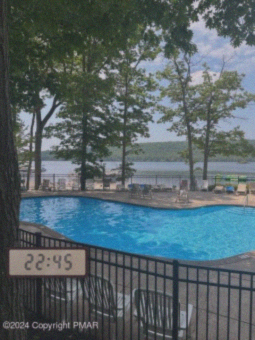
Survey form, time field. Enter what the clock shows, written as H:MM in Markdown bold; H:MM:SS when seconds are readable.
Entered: **22:45**
